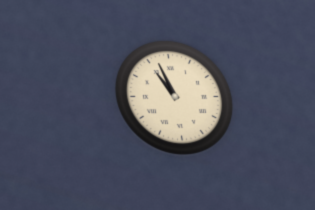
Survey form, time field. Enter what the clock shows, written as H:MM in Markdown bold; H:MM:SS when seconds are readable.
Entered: **10:57**
